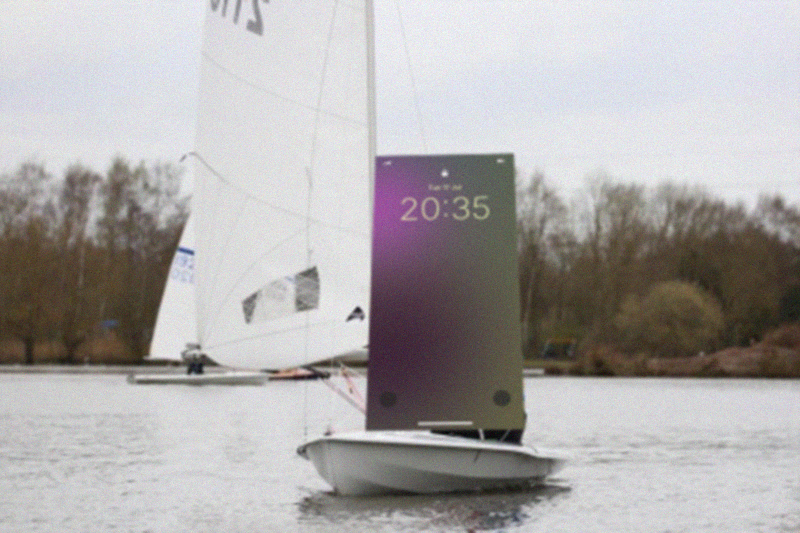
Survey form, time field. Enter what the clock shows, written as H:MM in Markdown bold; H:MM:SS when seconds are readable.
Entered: **20:35**
